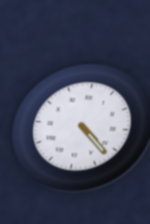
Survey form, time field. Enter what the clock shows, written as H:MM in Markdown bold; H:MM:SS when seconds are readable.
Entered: **4:22**
